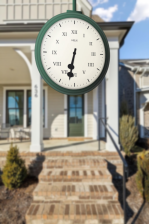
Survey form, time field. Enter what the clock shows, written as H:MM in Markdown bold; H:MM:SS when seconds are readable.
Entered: **6:32**
